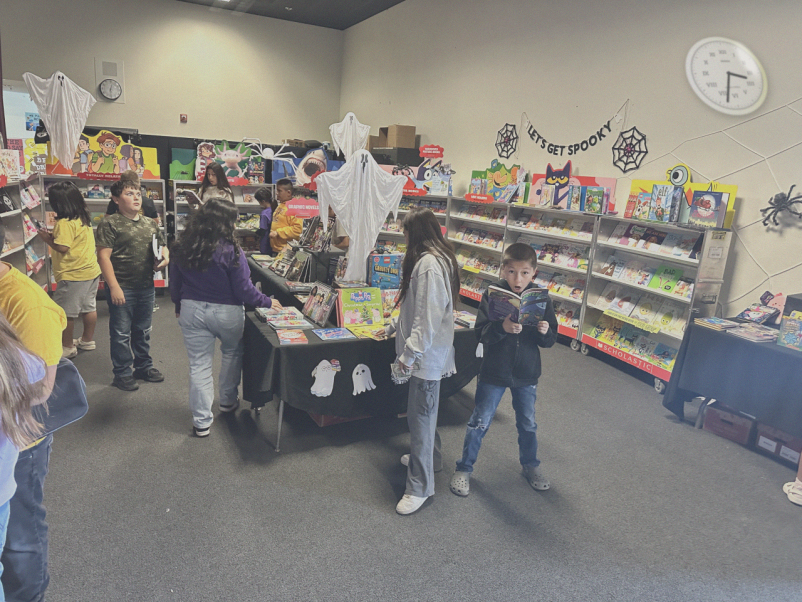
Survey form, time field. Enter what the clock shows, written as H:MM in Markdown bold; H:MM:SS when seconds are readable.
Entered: **3:33**
